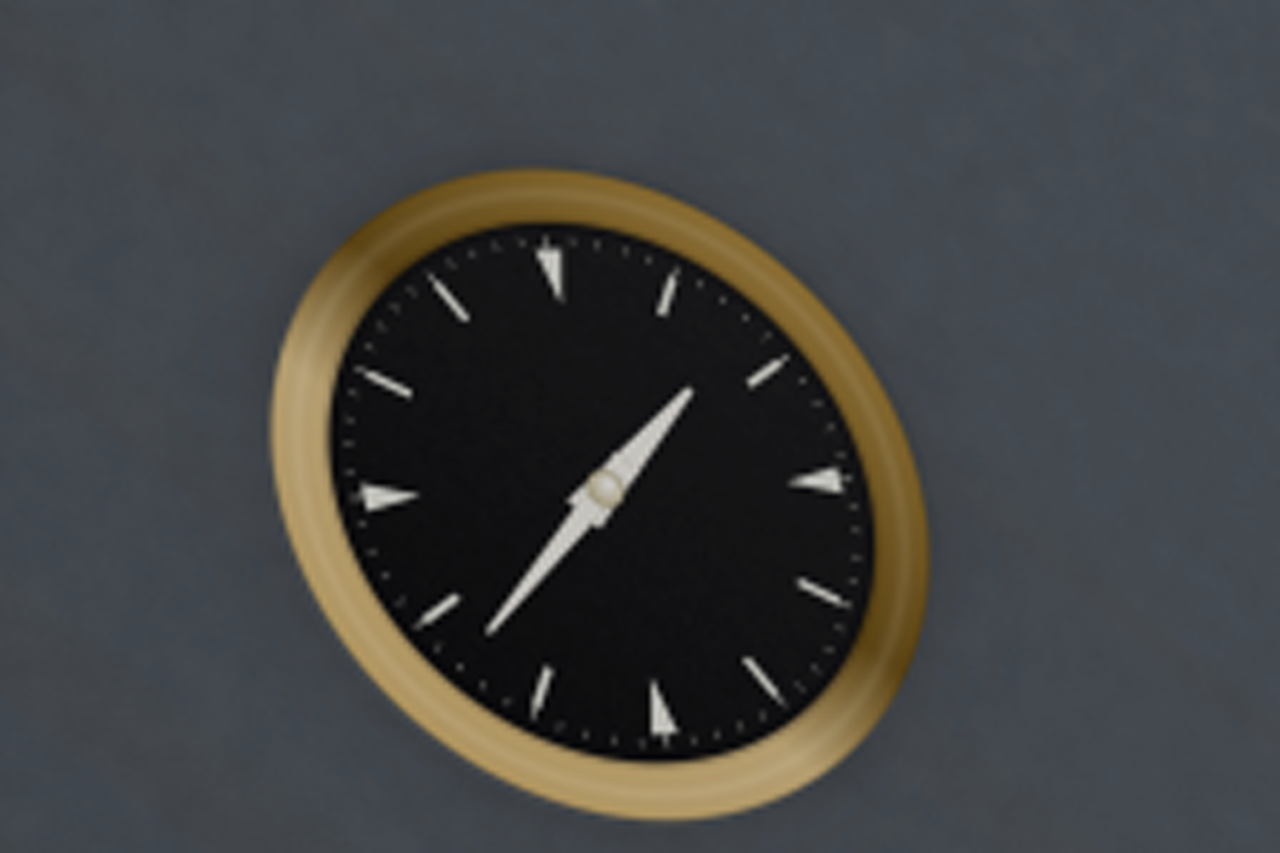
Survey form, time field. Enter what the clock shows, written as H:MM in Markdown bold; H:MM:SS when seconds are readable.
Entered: **1:38**
